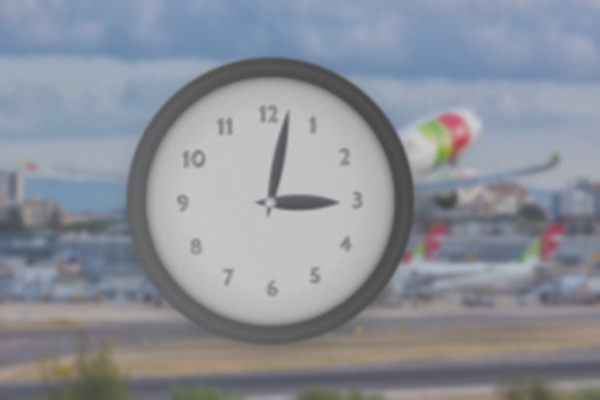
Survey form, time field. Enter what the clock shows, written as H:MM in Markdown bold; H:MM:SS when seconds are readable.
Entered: **3:02**
